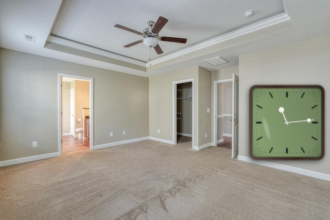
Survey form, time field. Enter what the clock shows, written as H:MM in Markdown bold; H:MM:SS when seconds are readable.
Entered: **11:14**
